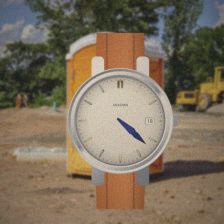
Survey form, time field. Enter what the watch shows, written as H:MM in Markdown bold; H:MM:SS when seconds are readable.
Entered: **4:22**
